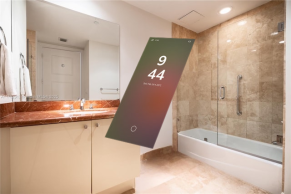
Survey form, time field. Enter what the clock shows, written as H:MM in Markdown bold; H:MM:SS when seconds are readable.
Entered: **9:44**
